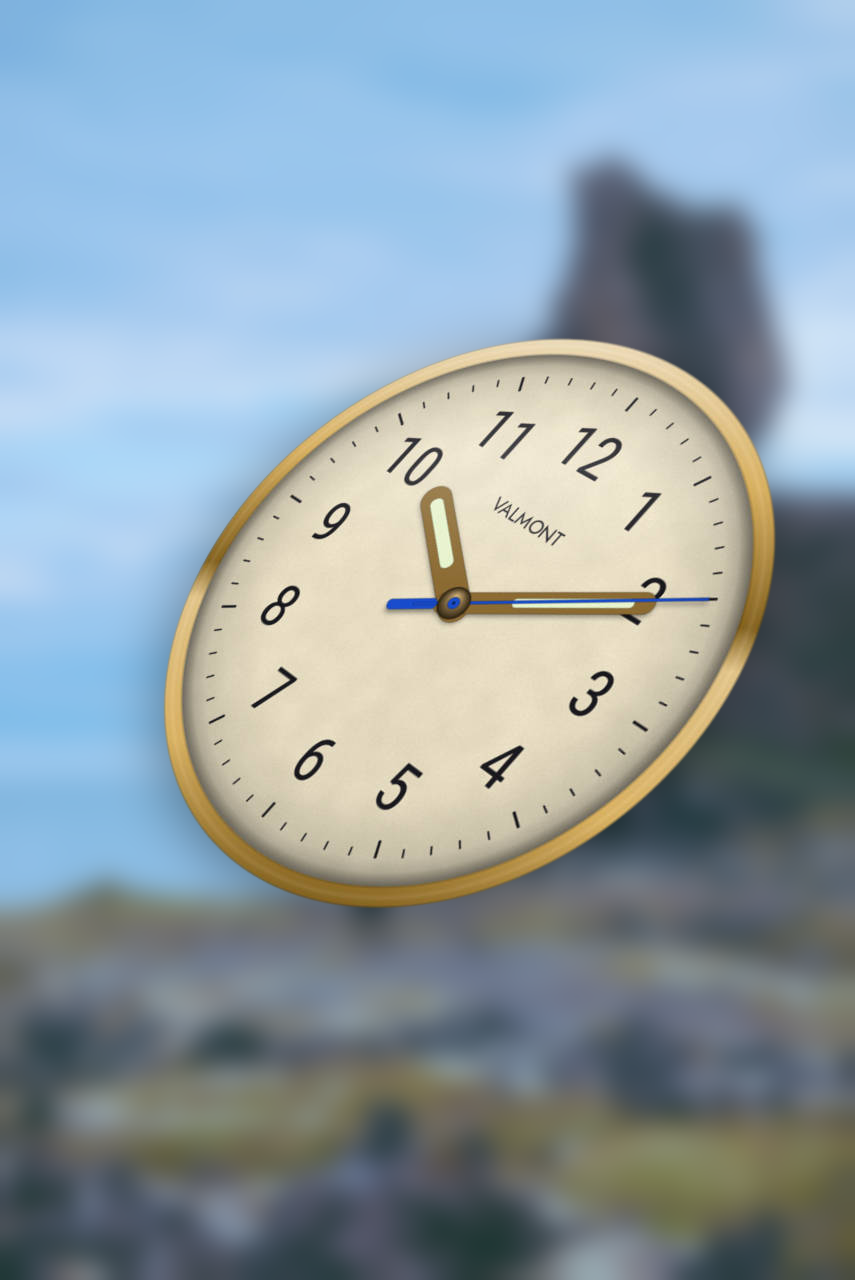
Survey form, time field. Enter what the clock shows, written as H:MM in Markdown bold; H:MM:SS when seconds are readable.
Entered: **10:10:10**
